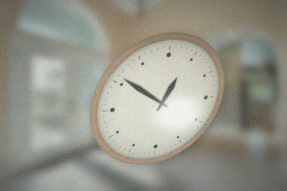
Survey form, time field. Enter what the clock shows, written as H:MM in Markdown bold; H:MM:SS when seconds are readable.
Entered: **12:51**
